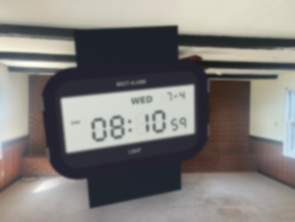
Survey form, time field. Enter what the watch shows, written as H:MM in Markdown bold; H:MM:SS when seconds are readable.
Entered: **8:10:59**
